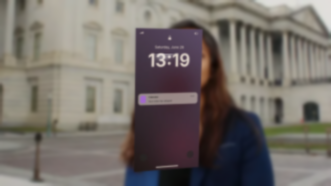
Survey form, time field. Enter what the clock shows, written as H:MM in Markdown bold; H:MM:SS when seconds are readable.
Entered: **13:19**
